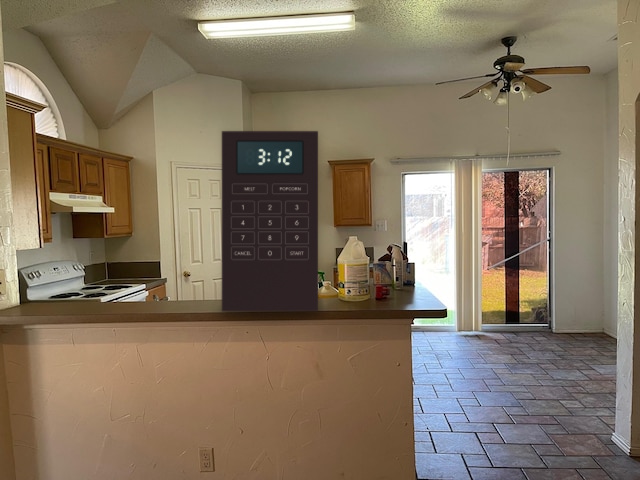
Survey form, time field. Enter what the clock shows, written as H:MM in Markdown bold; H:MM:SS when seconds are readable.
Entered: **3:12**
